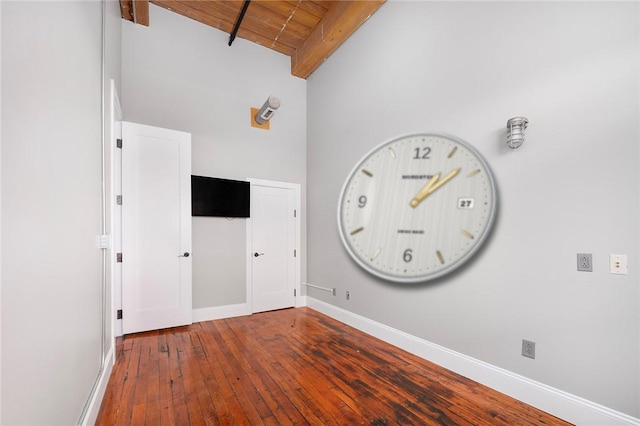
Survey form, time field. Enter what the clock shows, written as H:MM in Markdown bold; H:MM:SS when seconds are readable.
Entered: **1:08**
